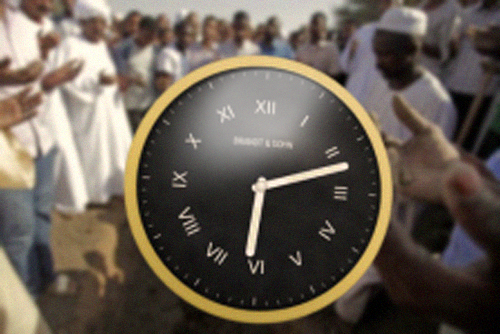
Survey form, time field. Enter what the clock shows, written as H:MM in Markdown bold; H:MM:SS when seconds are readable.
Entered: **6:12**
